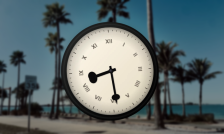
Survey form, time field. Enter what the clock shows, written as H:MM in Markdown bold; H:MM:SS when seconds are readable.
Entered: **8:29**
